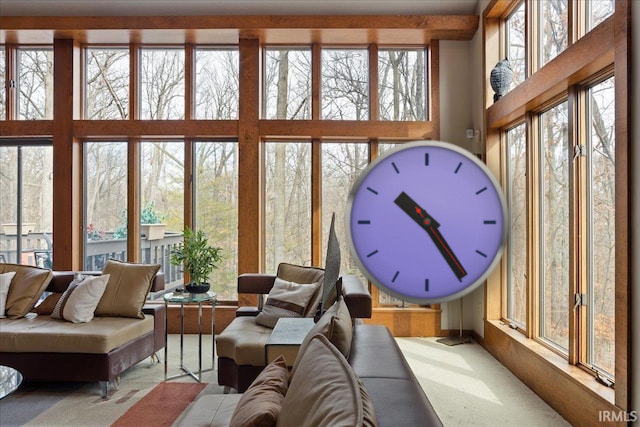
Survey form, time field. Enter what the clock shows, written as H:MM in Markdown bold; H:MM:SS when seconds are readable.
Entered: **10:24:24**
